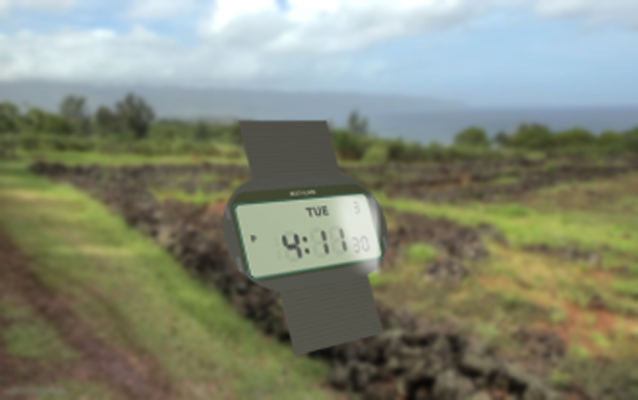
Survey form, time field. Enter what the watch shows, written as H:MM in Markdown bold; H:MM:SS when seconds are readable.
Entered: **4:11:30**
